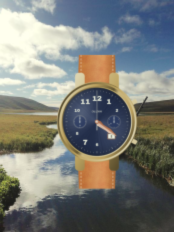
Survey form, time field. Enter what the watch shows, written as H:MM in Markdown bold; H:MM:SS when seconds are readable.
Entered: **4:21**
